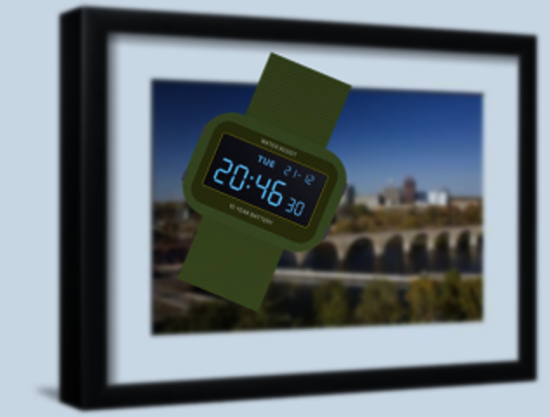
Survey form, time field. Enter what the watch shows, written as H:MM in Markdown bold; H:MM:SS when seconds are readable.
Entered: **20:46:30**
